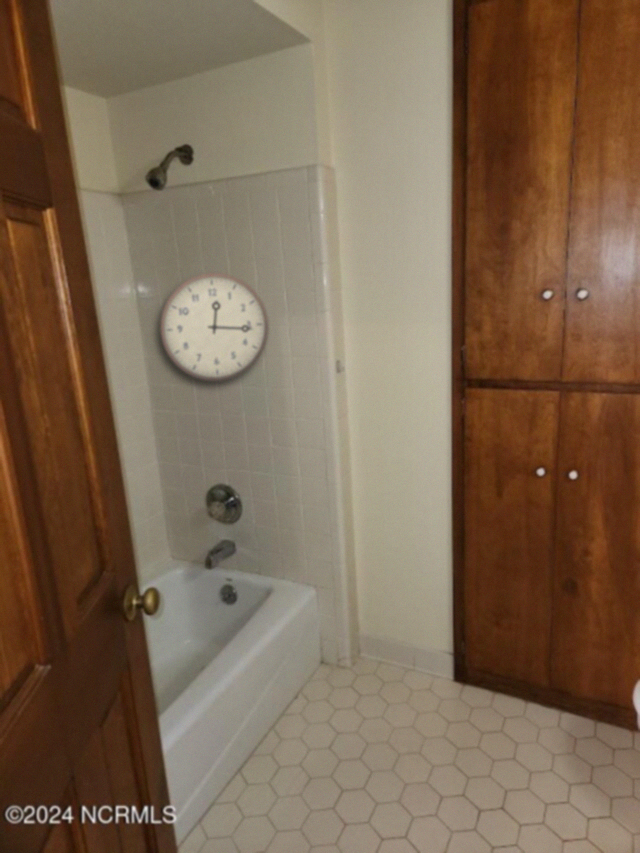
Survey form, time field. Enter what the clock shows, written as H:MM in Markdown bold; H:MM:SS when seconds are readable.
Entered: **12:16**
